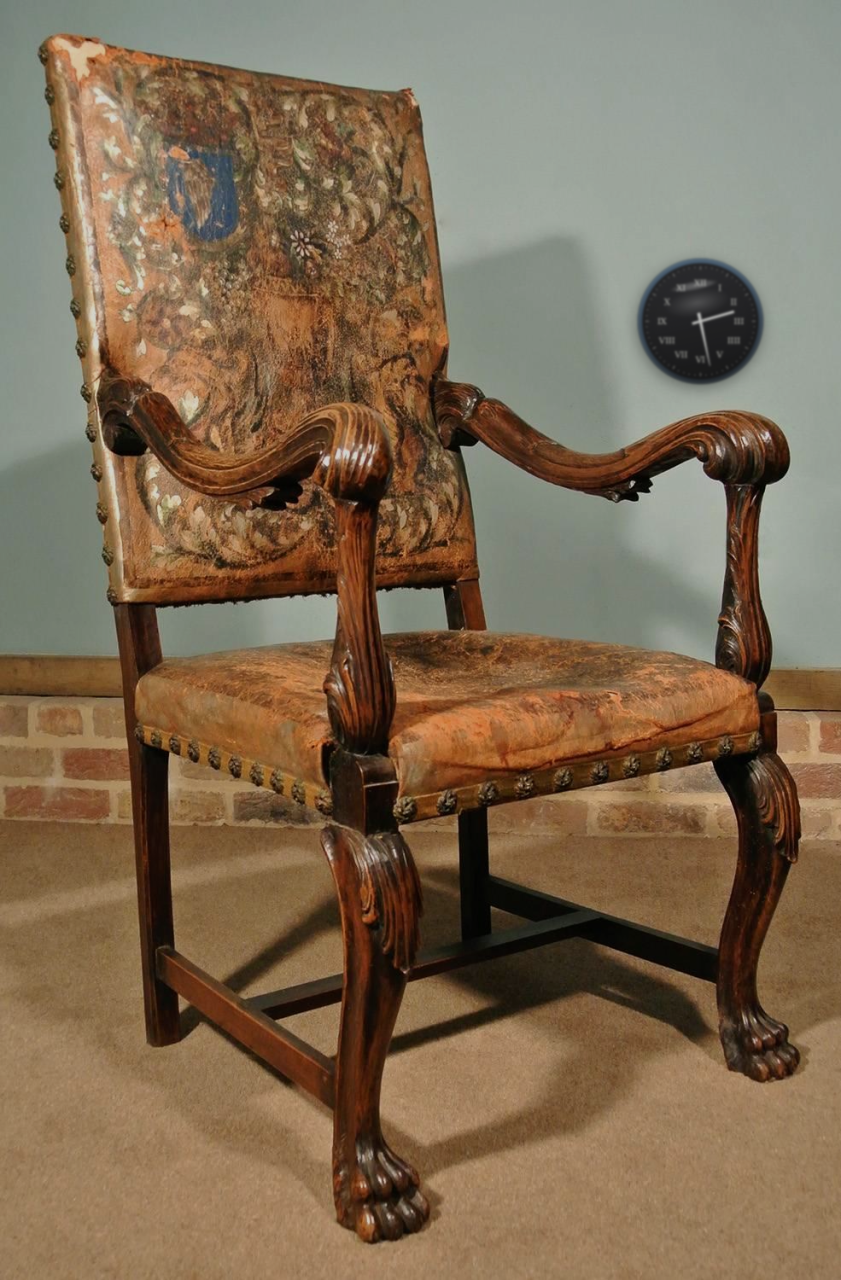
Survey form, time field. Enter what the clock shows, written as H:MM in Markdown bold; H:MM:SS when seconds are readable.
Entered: **2:28**
